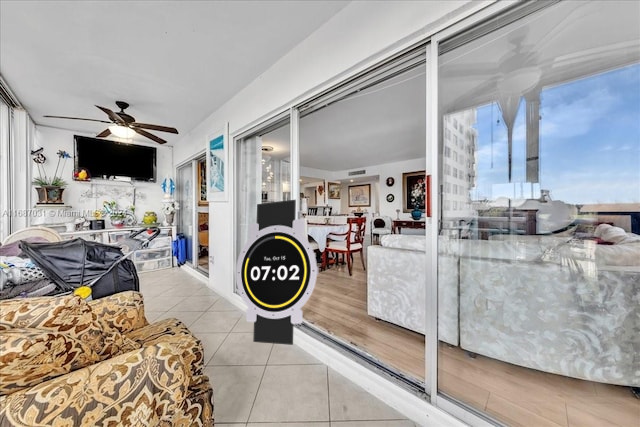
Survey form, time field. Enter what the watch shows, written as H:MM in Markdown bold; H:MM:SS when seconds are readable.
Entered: **7:02**
